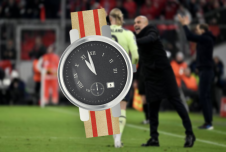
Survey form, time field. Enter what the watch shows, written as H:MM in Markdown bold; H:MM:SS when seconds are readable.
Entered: **10:58**
